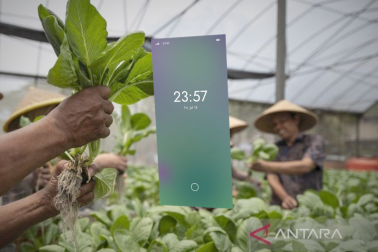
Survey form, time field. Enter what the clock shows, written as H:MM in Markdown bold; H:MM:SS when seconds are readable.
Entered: **23:57**
